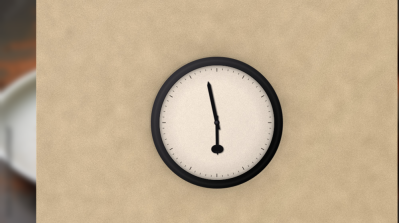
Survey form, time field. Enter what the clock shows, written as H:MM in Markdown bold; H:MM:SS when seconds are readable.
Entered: **5:58**
